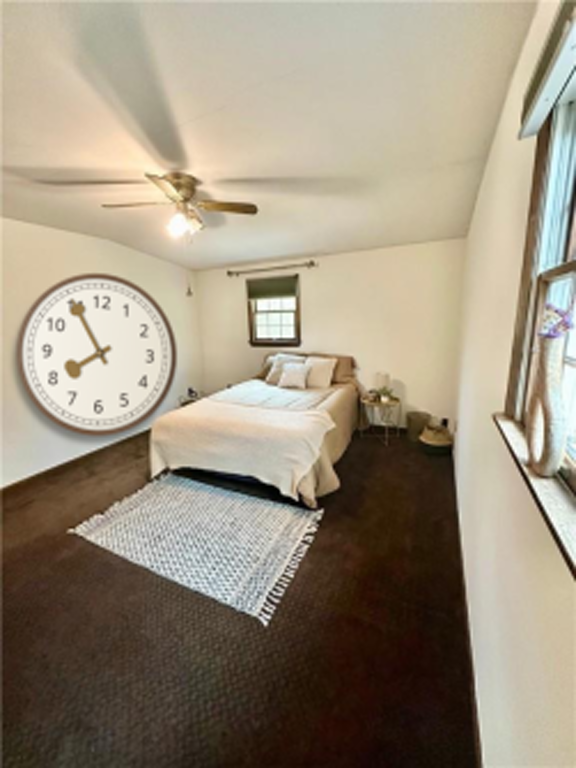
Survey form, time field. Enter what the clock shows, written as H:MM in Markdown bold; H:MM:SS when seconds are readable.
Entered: **7:55**
